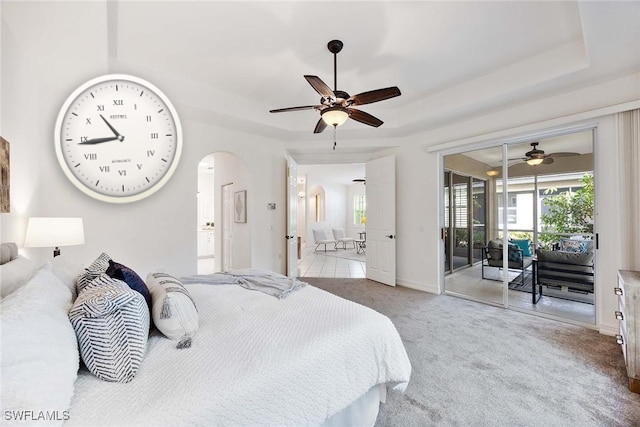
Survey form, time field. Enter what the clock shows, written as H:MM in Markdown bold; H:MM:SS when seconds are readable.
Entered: **10:44**
